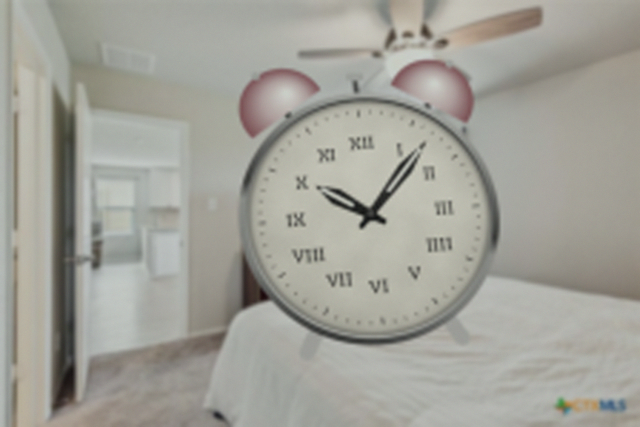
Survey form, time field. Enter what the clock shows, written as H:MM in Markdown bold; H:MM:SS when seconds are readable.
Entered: **10:07**
